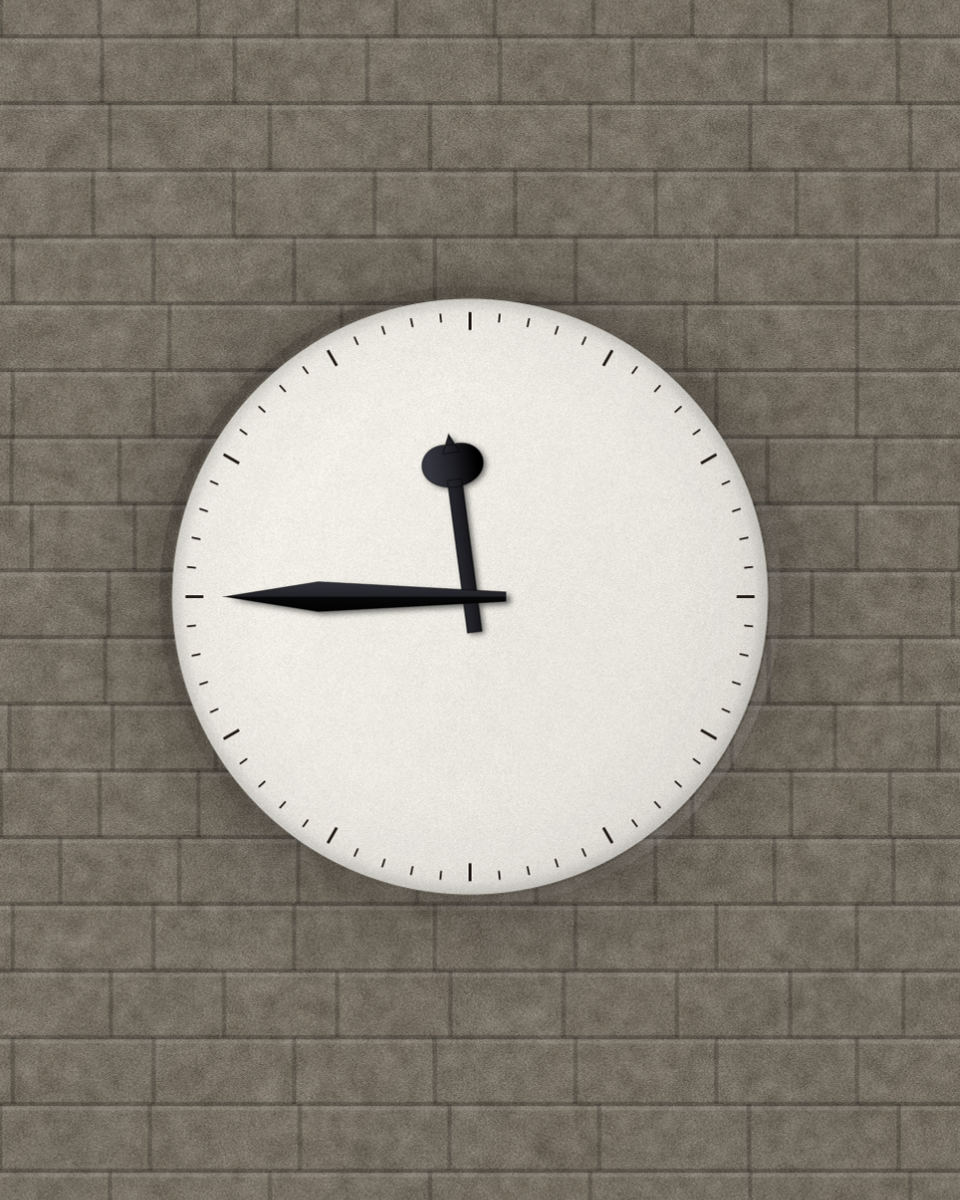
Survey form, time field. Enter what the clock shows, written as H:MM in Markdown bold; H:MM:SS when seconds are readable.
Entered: **11:45**
